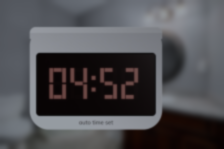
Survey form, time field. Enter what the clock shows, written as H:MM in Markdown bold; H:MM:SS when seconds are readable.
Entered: **4:52**
